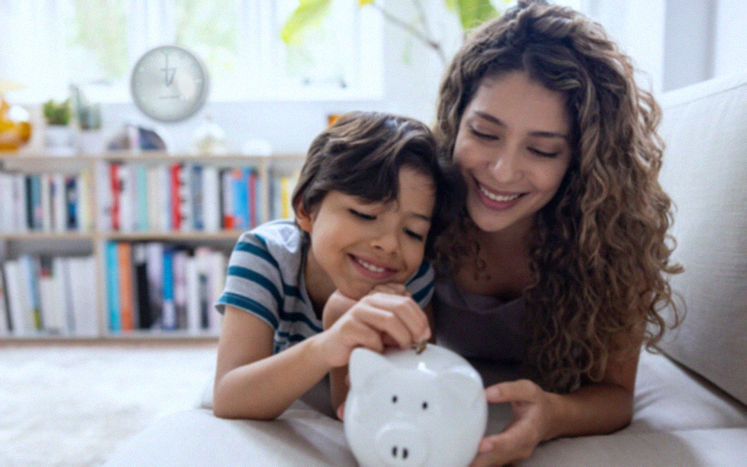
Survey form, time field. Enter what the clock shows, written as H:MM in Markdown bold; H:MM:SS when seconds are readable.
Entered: **1:00**
